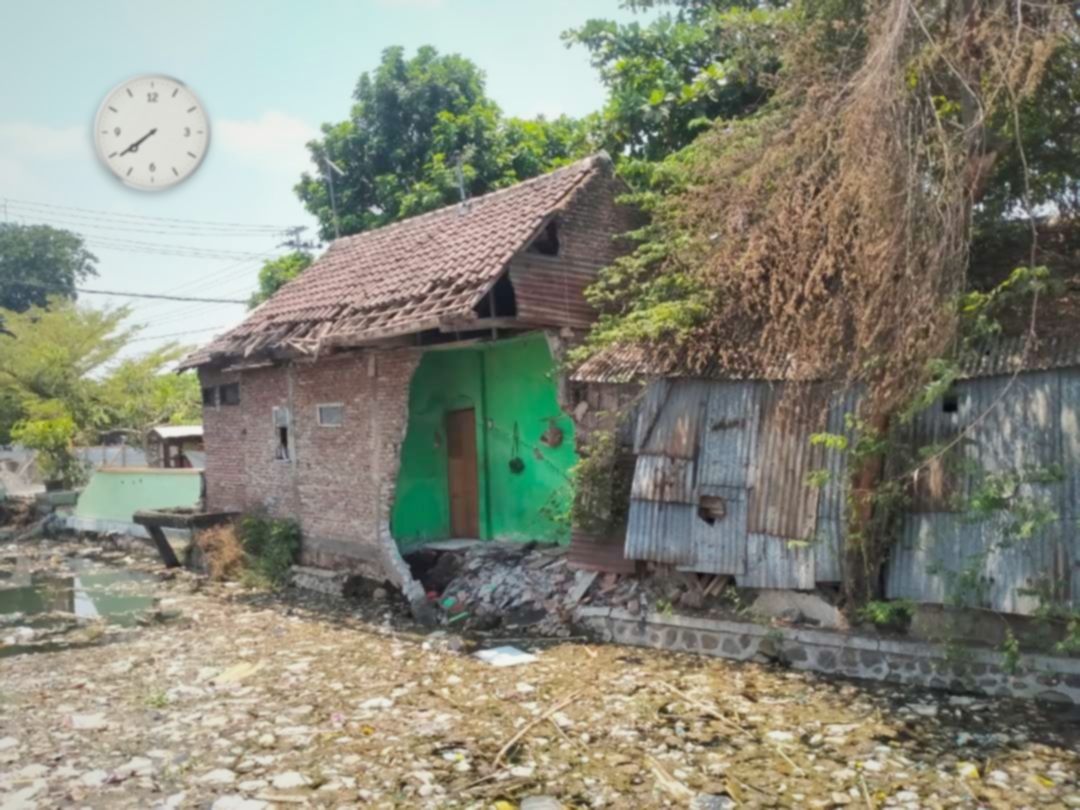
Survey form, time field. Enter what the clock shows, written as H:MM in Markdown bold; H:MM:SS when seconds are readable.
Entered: **7:39**
